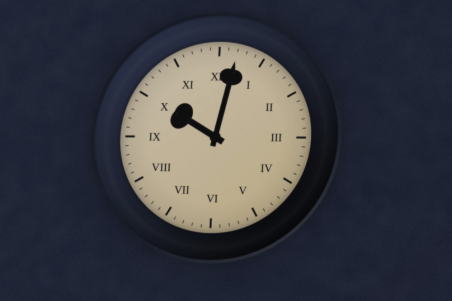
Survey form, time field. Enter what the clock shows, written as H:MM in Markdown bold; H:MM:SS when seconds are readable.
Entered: **10:02**
